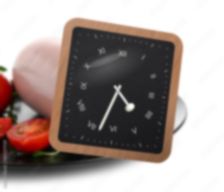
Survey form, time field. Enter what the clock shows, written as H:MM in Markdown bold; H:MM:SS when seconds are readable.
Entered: **4:33**
